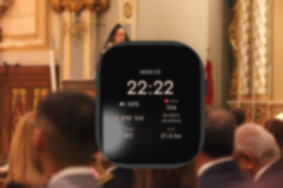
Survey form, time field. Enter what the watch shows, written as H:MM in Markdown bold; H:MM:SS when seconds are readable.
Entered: **22:22**
